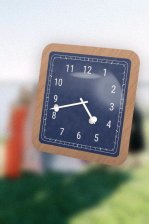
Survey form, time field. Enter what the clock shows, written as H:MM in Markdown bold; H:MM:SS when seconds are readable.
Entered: **4:42**
